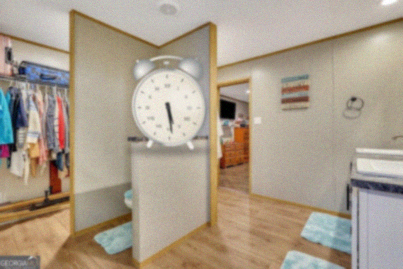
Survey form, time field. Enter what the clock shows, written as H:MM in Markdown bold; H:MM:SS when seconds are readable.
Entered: **5:29**
